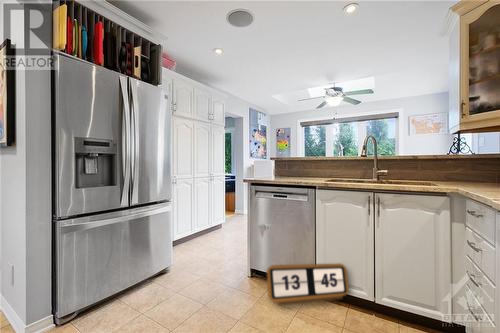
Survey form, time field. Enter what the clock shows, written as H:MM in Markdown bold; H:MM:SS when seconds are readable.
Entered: **13:45**
